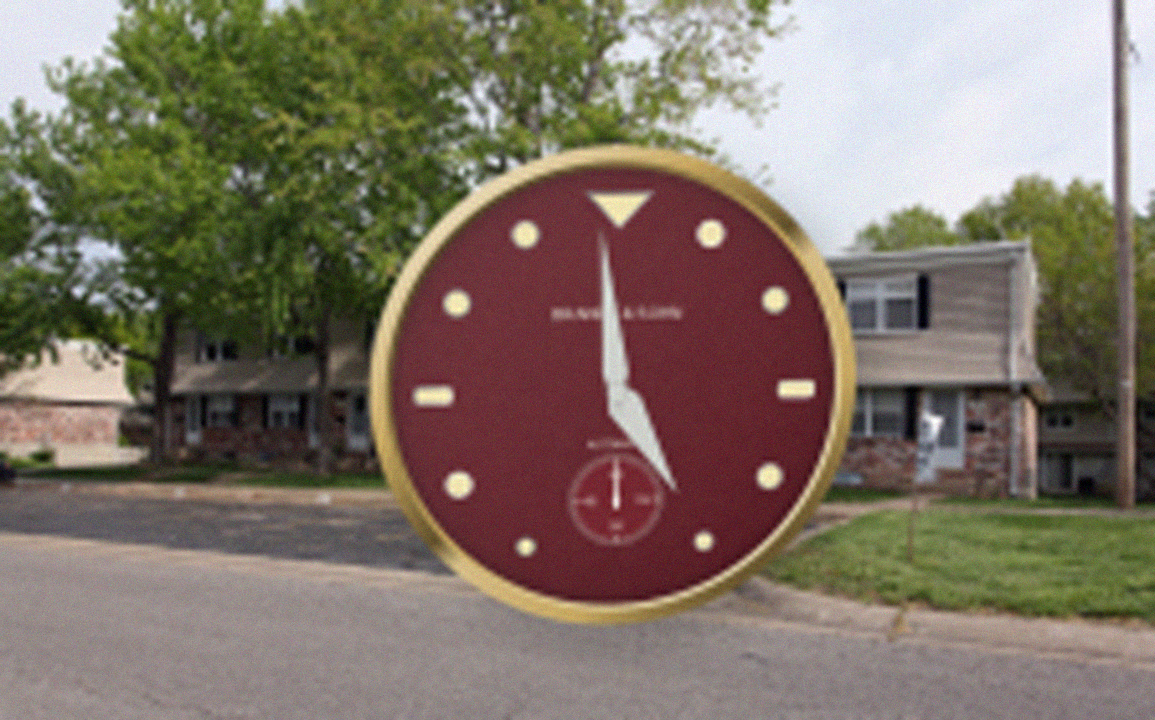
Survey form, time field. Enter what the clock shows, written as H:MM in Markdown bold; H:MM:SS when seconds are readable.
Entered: **4:59**
